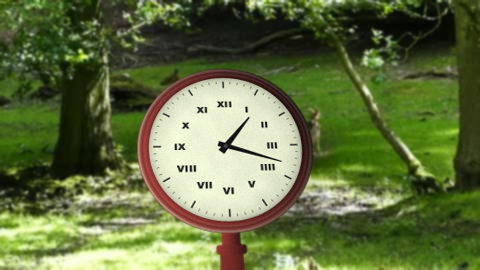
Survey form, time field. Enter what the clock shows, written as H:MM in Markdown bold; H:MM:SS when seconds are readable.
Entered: **1:18**
